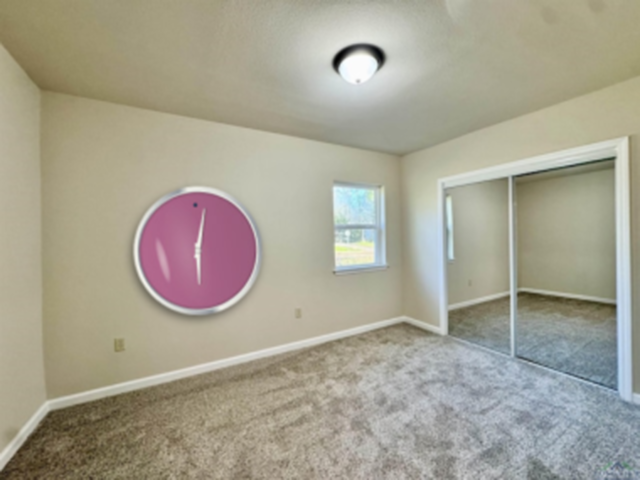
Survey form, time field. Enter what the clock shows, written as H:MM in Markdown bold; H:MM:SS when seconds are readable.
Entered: **6:02**
